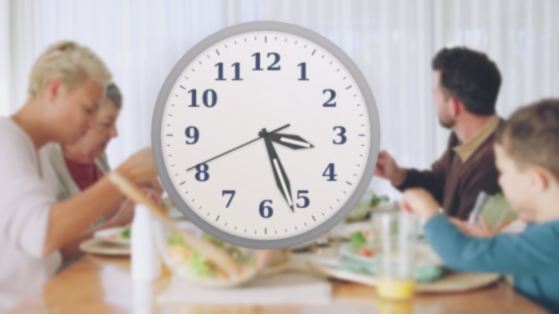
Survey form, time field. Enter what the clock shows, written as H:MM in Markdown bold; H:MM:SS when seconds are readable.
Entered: **3:26:41**
